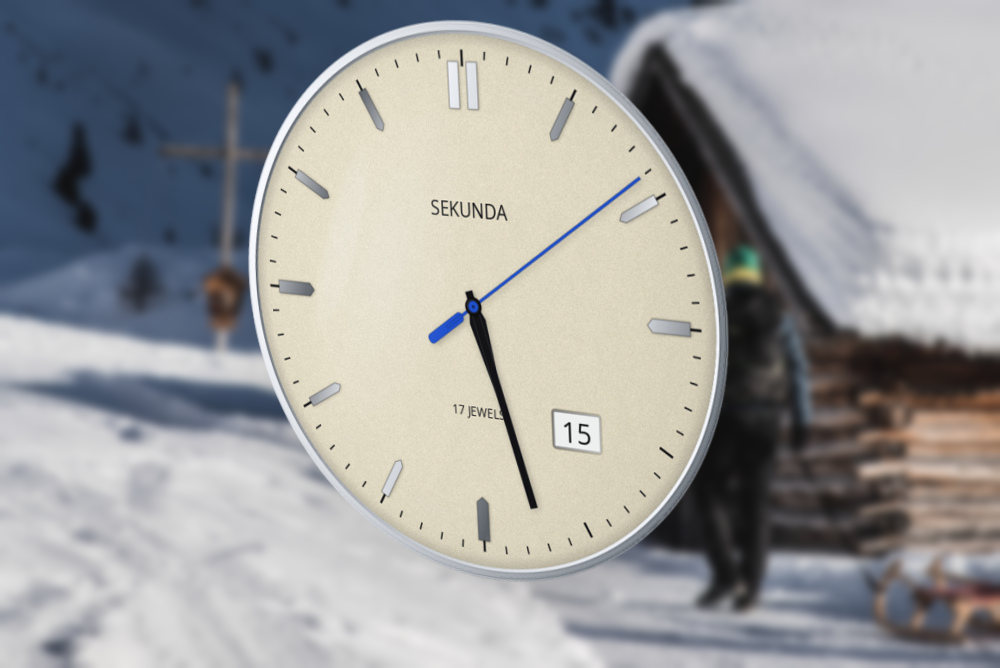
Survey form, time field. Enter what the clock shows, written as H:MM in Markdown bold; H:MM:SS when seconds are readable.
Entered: **5:27:09**
